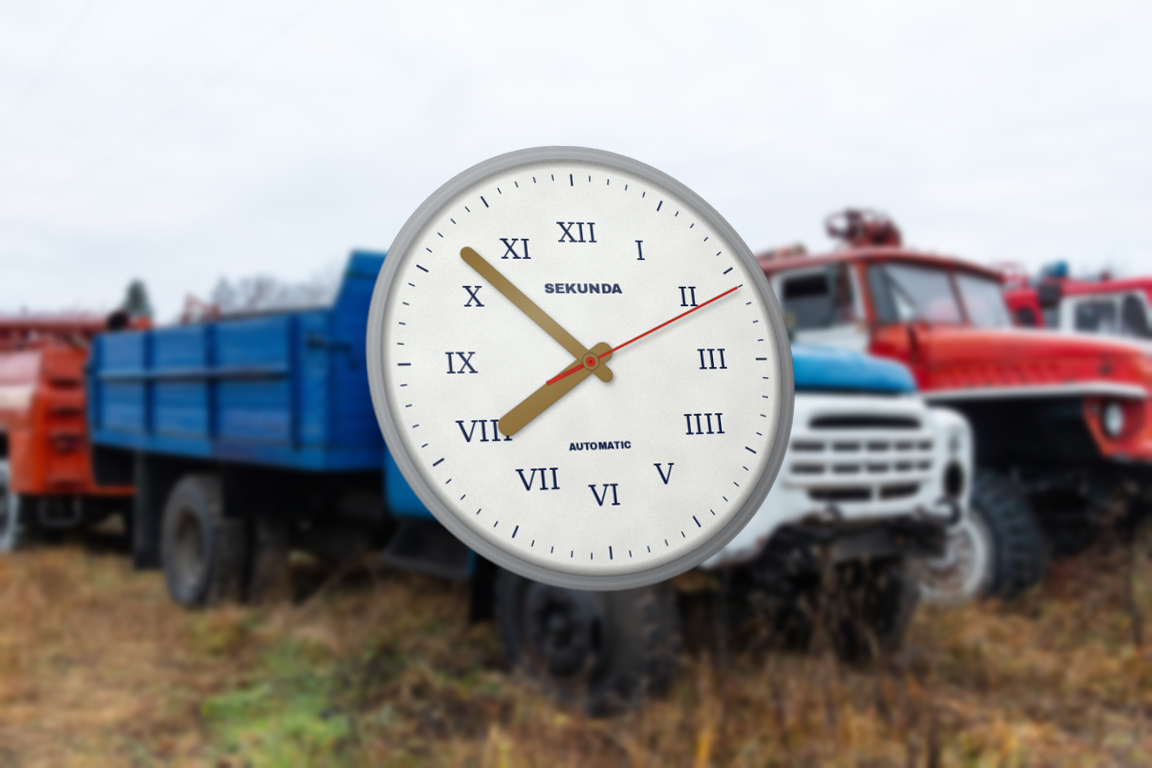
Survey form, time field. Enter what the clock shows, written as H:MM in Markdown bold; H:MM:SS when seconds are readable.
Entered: **7:52:11**
